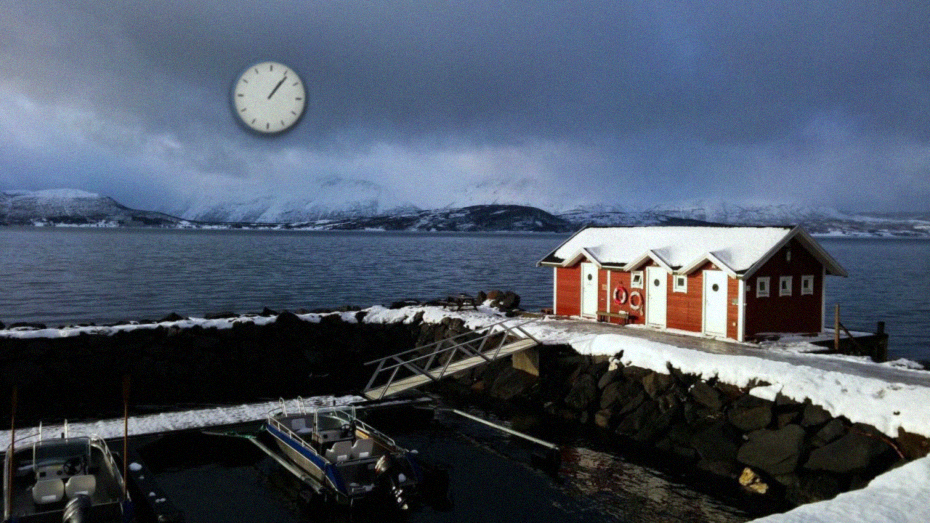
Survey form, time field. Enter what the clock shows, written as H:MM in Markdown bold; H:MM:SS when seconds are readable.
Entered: **1:06**
